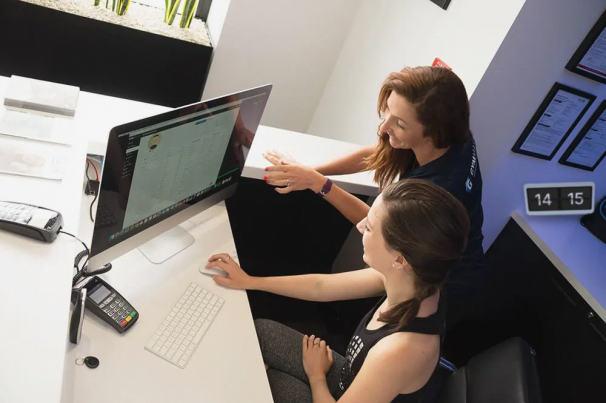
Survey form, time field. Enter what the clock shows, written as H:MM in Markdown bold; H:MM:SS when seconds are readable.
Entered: **14:15**
